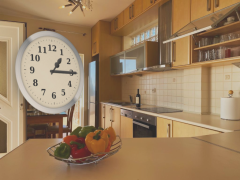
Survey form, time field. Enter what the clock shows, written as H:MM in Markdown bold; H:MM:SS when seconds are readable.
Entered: **1:15**
